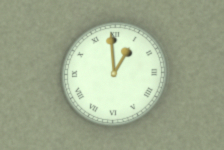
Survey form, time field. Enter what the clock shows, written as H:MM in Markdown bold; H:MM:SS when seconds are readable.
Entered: **12:59**
